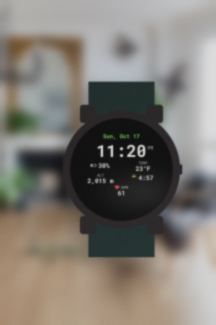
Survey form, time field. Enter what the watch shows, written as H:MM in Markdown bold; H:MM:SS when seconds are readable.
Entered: **11:20**
